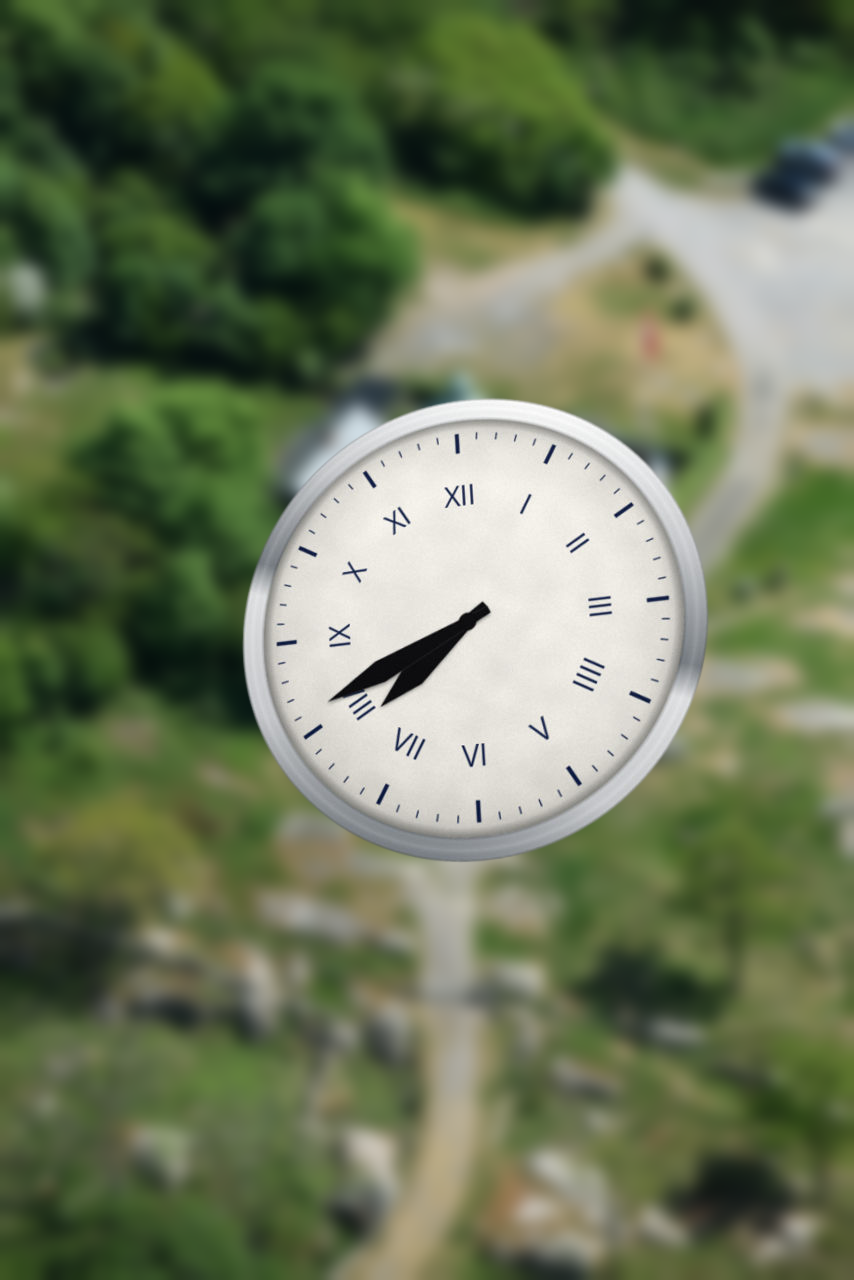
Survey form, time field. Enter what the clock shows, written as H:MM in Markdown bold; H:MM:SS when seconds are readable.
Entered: **7:41**
